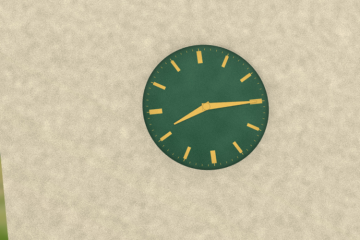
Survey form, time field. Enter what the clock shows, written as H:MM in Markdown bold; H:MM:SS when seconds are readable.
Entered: **8:15**
